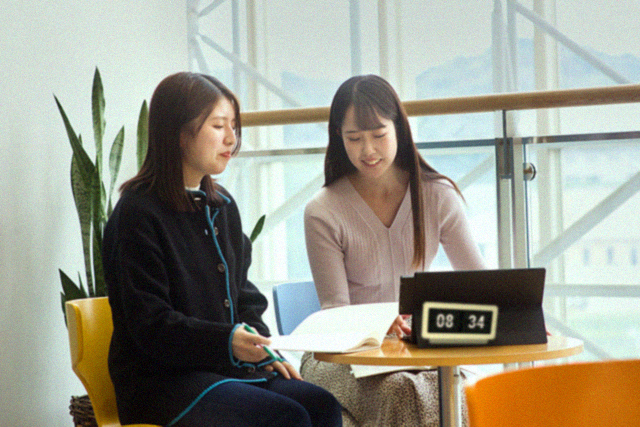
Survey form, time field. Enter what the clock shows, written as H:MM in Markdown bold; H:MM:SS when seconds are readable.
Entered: **8:34**
